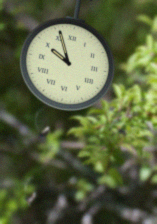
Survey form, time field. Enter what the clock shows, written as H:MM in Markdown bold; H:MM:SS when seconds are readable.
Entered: **9:56**
